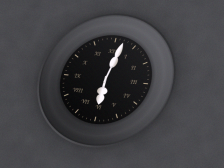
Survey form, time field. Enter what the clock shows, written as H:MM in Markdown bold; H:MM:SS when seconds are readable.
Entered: **6:02**
